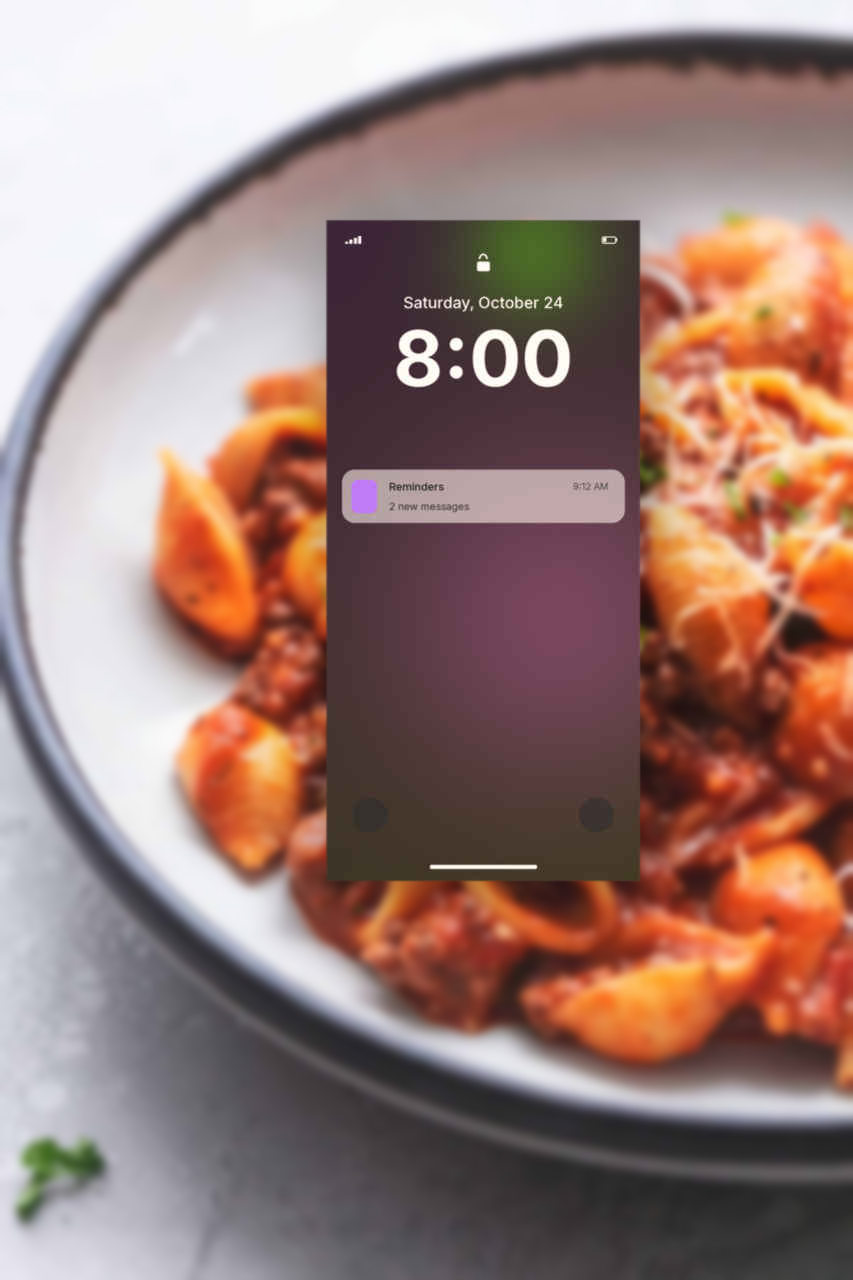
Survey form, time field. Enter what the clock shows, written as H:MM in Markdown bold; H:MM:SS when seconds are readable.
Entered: **8:00**
